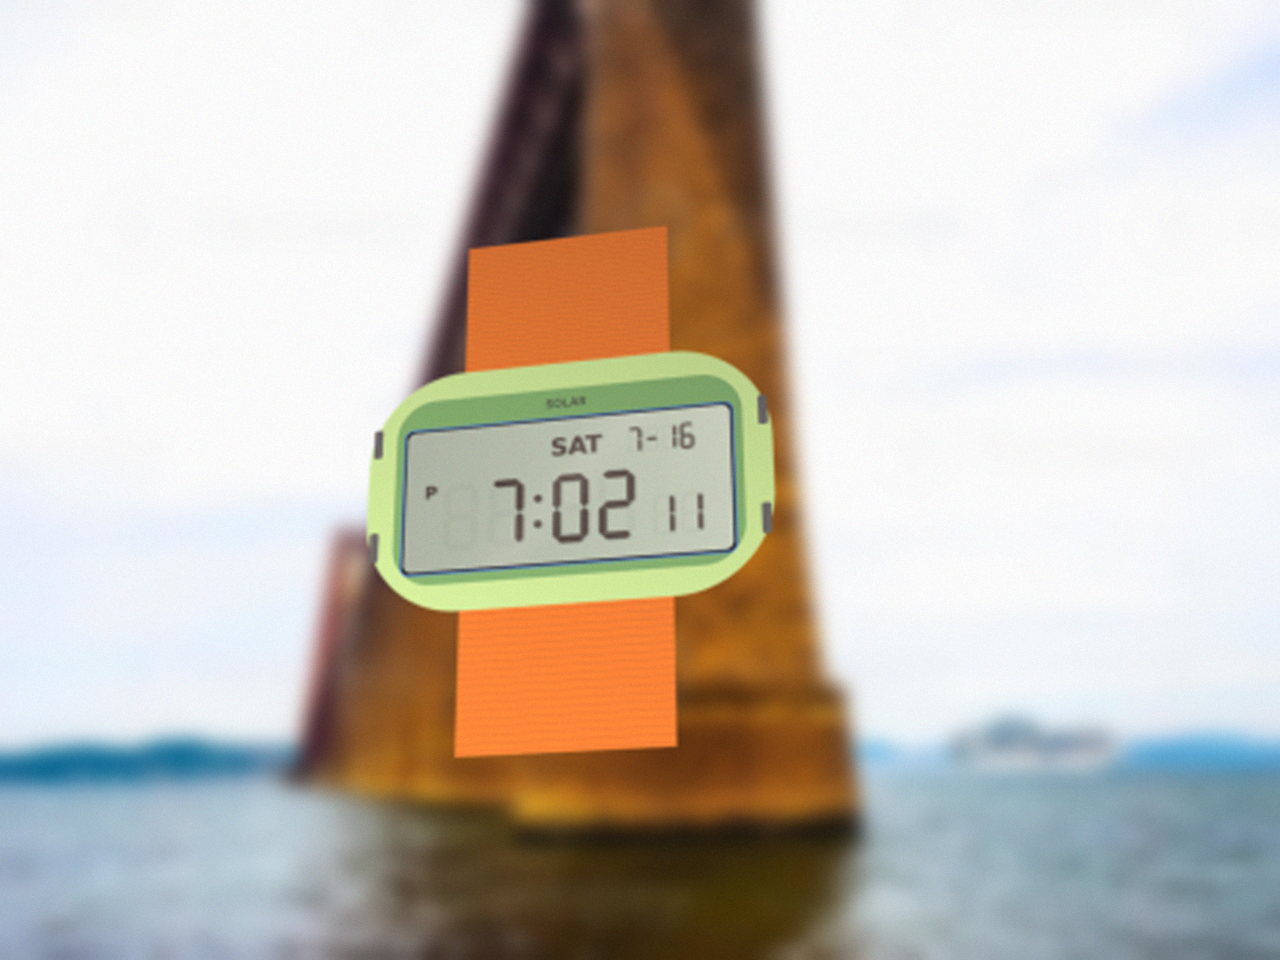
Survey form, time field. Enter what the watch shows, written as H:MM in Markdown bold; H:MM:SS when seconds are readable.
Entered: **7:02:11**
